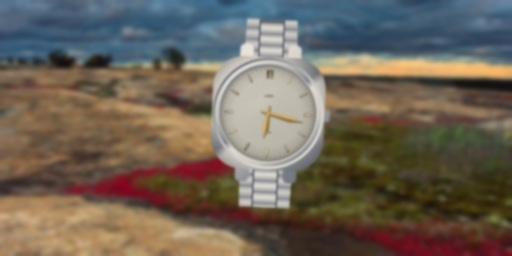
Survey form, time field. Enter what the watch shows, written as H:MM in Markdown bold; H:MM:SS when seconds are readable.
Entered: **6:17**
